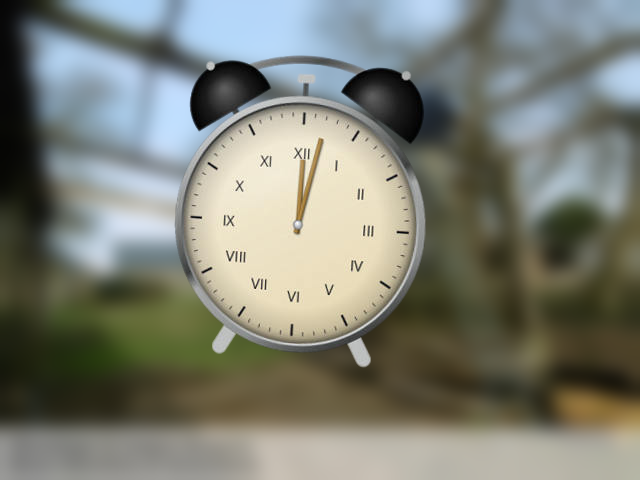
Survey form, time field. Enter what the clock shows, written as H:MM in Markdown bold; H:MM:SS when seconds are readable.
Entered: **12:02**
